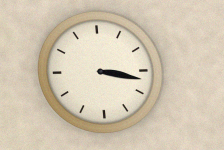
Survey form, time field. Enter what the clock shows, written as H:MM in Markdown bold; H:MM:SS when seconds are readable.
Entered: **3:17**
